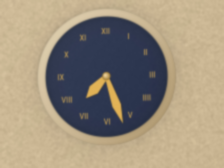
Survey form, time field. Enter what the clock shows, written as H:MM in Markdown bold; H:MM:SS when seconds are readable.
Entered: **7:27**
